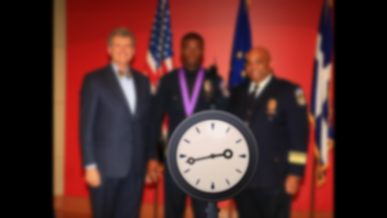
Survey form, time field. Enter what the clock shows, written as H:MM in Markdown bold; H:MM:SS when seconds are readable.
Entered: **2:43**
